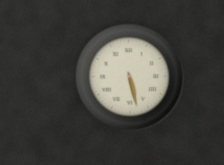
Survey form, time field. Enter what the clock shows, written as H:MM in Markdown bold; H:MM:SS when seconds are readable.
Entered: **5:28**
